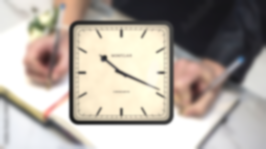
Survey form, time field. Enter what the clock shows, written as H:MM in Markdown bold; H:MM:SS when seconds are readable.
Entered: **10:19**
